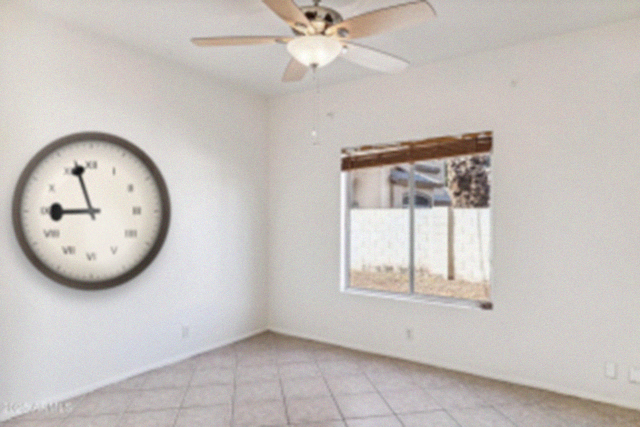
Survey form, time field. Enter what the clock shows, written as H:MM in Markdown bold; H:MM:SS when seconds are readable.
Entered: **8:57**
